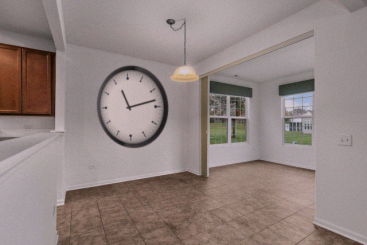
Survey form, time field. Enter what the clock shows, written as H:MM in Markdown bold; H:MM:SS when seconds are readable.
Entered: **11:13**
